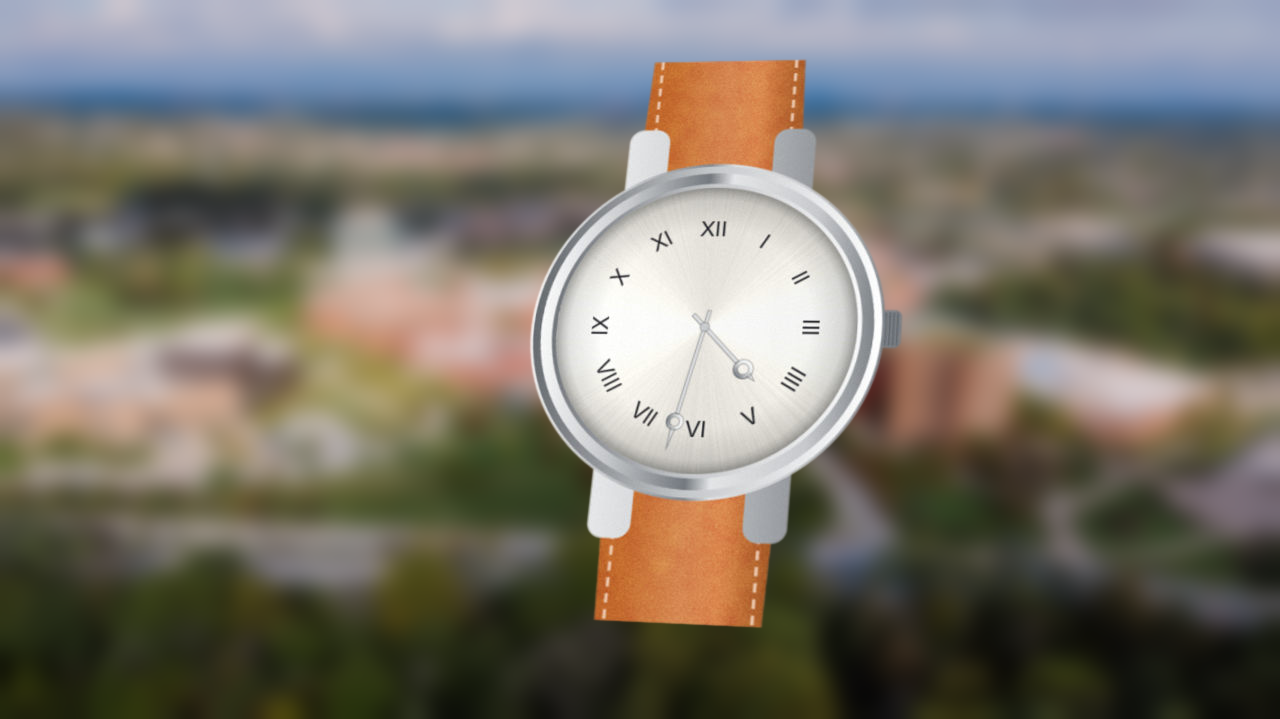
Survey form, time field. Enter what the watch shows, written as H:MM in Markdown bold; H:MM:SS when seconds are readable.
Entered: **4:32**
